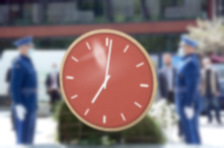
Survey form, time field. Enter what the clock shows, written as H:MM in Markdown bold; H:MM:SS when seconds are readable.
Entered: **7:01**
